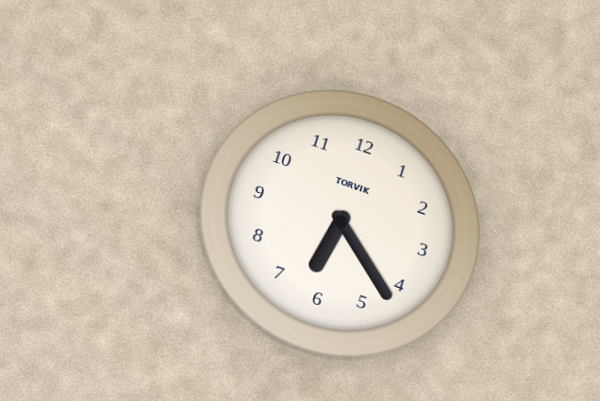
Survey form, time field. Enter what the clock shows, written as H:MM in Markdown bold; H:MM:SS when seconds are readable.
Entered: **6:22**
